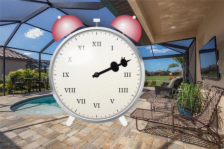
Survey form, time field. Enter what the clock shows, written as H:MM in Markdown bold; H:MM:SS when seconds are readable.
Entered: **2:11**
